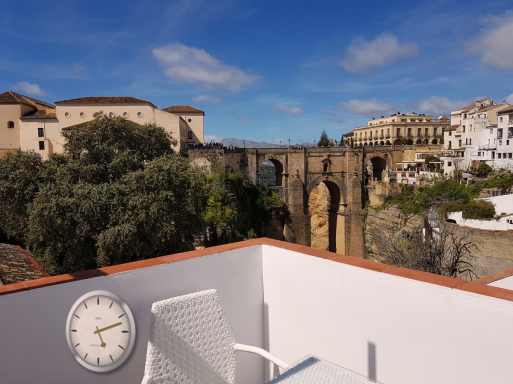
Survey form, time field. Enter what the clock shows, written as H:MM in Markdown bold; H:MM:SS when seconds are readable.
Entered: **5:12**
